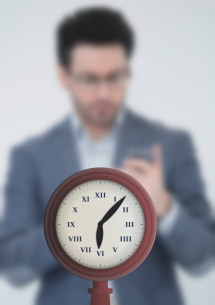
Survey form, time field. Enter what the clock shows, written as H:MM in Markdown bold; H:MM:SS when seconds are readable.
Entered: **6:07**
